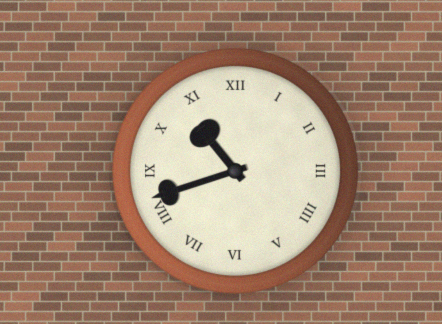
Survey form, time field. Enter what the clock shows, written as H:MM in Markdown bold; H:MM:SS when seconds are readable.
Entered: **10:42**
